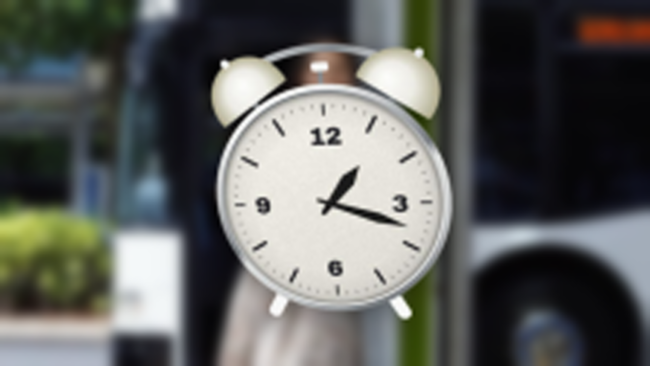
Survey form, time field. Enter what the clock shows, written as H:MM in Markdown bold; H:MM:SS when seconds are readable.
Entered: **1:18**
